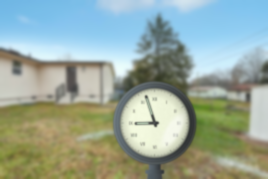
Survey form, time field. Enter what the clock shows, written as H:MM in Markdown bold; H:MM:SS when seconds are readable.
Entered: **8:57**
